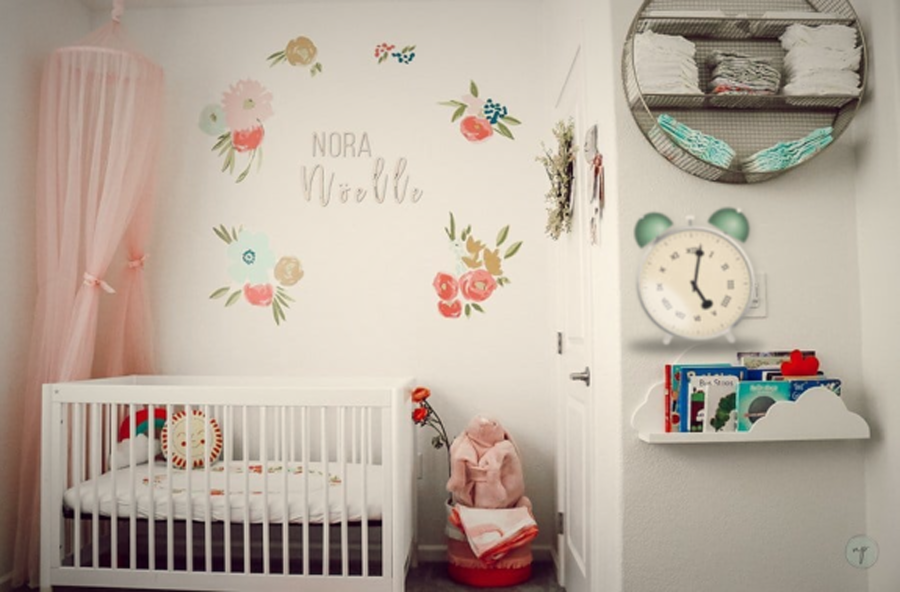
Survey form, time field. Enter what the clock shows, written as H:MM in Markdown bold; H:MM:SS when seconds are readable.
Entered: **5:02**
